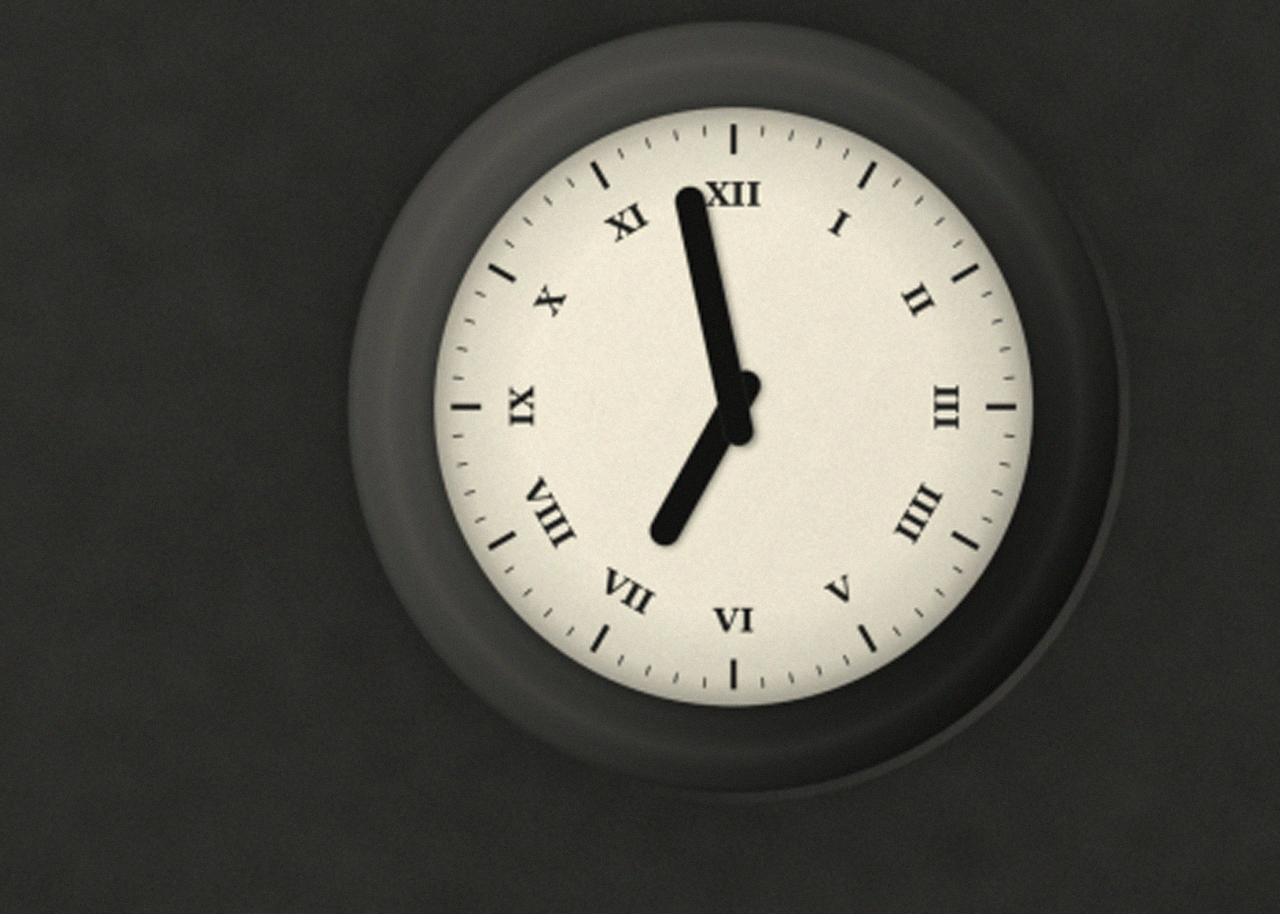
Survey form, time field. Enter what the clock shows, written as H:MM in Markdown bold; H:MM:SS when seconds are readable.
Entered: **6:58**
